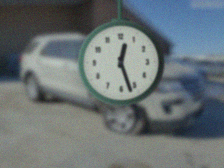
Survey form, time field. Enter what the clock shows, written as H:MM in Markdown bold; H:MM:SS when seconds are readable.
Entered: **12:27**
